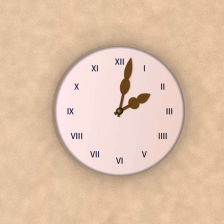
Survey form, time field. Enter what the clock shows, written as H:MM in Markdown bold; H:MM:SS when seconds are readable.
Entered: **2:02**
